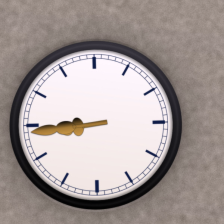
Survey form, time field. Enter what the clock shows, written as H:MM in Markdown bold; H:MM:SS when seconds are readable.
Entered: **8:44**
